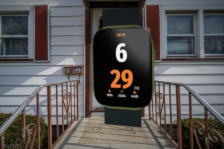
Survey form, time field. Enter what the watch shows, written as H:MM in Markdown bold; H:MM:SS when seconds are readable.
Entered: **6:29**
